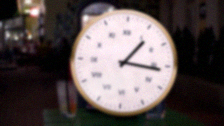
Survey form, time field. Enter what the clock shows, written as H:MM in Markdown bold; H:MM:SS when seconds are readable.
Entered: **1:16**
